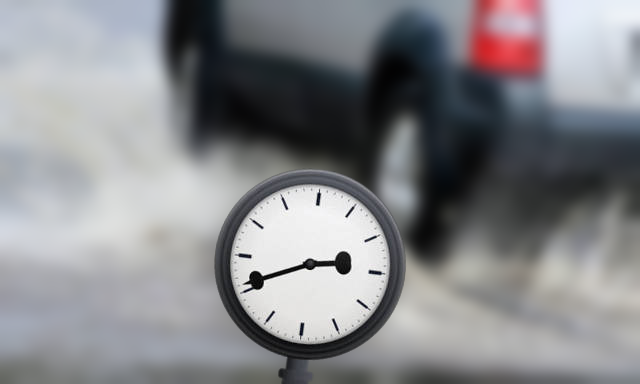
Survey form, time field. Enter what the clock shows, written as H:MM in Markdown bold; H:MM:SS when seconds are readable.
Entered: **2:41**
